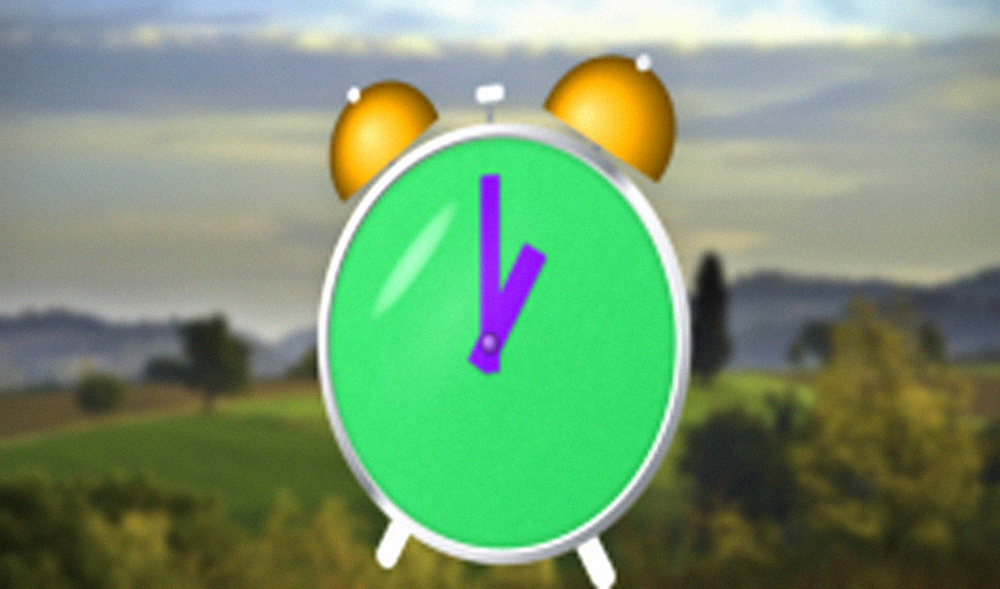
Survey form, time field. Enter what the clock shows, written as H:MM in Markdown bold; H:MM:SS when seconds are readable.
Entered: **1:00**
